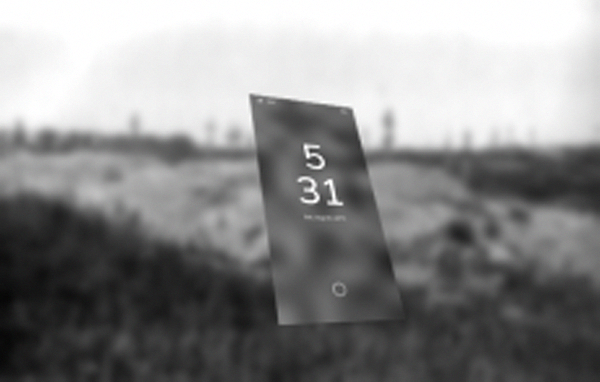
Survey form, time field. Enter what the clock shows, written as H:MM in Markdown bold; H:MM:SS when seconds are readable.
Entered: **5:31**
